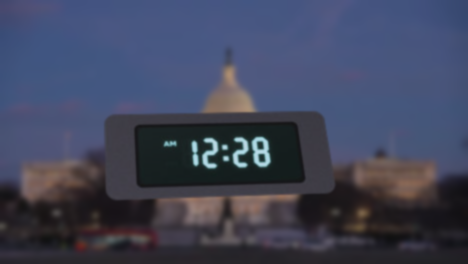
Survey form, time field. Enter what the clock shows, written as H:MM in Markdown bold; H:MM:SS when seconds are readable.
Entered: **12:28**
